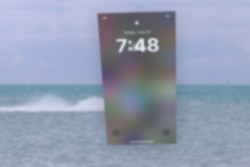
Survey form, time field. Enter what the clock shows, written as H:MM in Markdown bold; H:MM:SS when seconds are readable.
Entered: **7:48**
